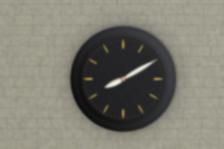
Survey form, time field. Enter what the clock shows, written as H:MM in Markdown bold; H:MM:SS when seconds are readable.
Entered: **8:10**
